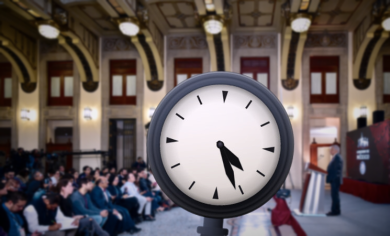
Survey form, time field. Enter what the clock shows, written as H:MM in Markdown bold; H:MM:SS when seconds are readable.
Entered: **4:26**
